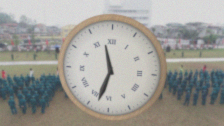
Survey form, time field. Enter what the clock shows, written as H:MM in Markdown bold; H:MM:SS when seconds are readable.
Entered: **11:33**
